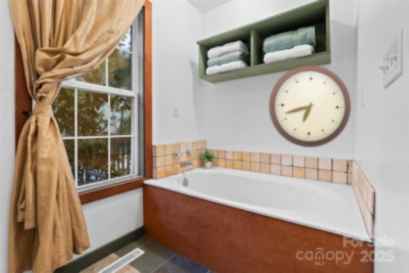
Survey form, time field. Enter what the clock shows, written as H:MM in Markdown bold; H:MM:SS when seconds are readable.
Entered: **6:42**
